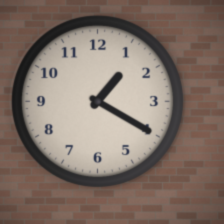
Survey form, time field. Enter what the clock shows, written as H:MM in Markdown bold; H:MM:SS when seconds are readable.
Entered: **1:20**
